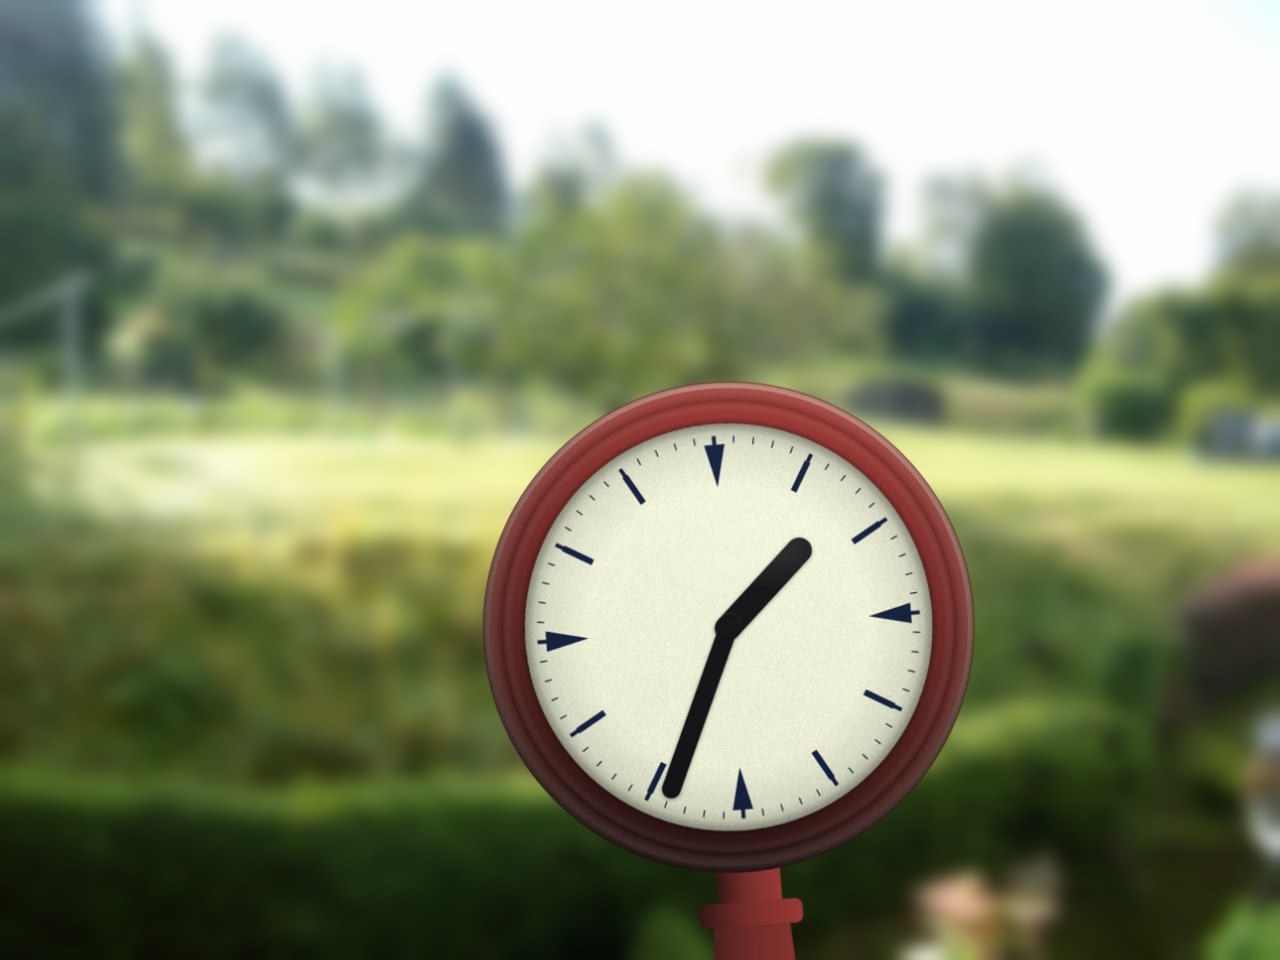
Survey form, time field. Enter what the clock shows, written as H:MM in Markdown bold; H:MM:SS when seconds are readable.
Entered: **1:34**
